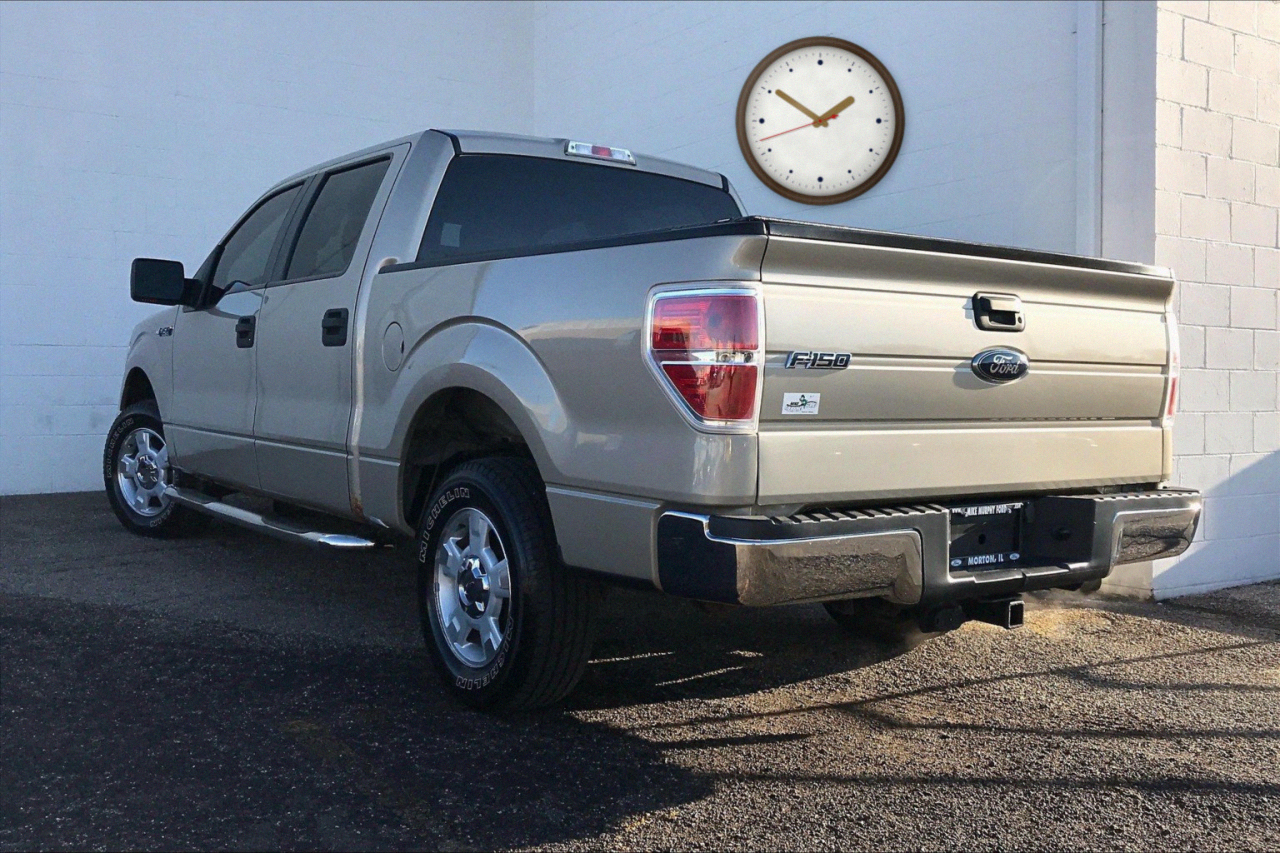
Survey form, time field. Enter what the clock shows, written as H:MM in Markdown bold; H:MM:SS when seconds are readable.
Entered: **1:50:42**
